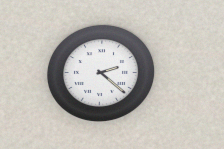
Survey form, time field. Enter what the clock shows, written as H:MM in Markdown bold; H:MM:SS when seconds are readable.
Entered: **2:22**
